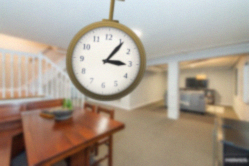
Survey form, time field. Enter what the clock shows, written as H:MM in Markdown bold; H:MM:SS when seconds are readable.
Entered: **3:06**
